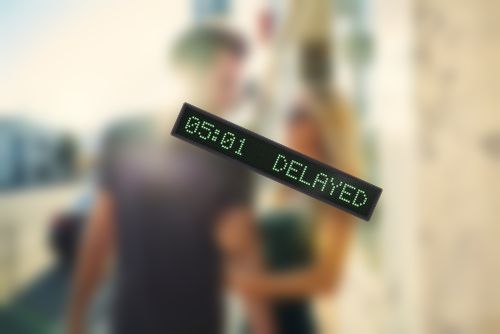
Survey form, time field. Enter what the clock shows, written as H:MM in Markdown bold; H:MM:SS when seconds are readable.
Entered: **5:01**
